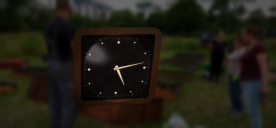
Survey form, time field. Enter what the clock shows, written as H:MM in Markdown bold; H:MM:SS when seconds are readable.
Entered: **5:13**
